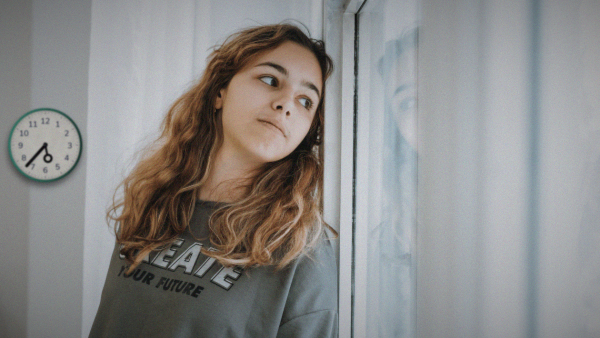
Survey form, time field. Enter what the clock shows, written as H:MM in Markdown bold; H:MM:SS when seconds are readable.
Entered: **5:37**
